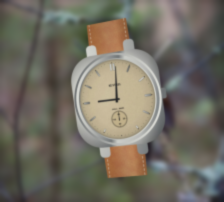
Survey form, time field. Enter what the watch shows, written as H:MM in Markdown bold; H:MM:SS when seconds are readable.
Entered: **9:01**
